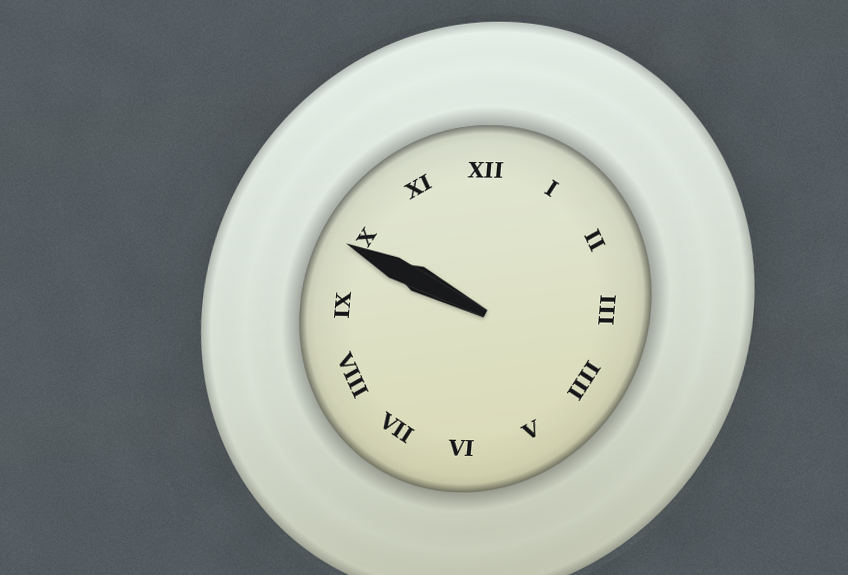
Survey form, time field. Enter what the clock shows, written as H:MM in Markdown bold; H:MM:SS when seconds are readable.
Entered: **9:49**
